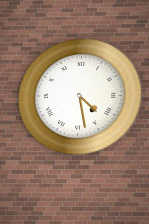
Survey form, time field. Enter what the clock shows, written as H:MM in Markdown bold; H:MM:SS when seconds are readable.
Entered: **4:28**
